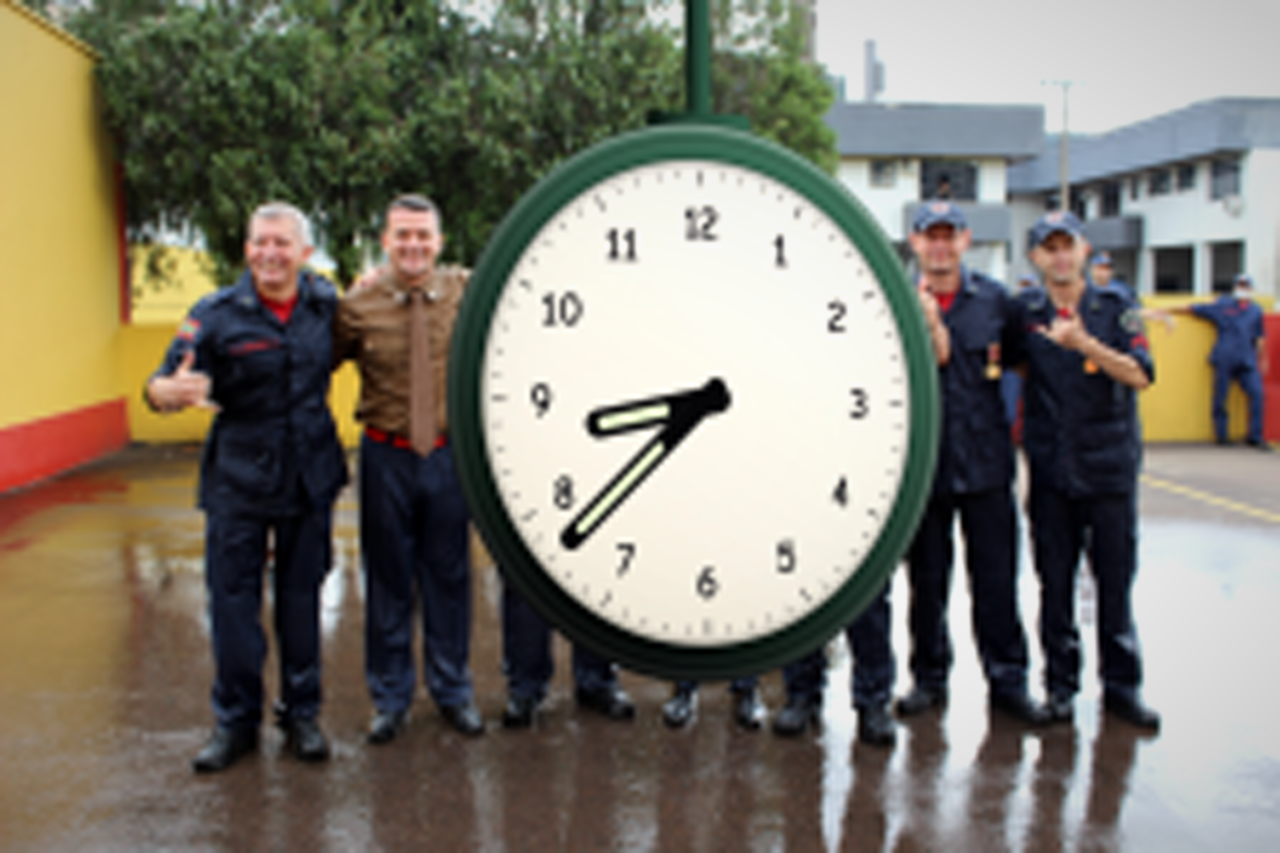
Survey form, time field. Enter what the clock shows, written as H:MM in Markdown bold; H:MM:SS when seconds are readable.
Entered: **8:38**
